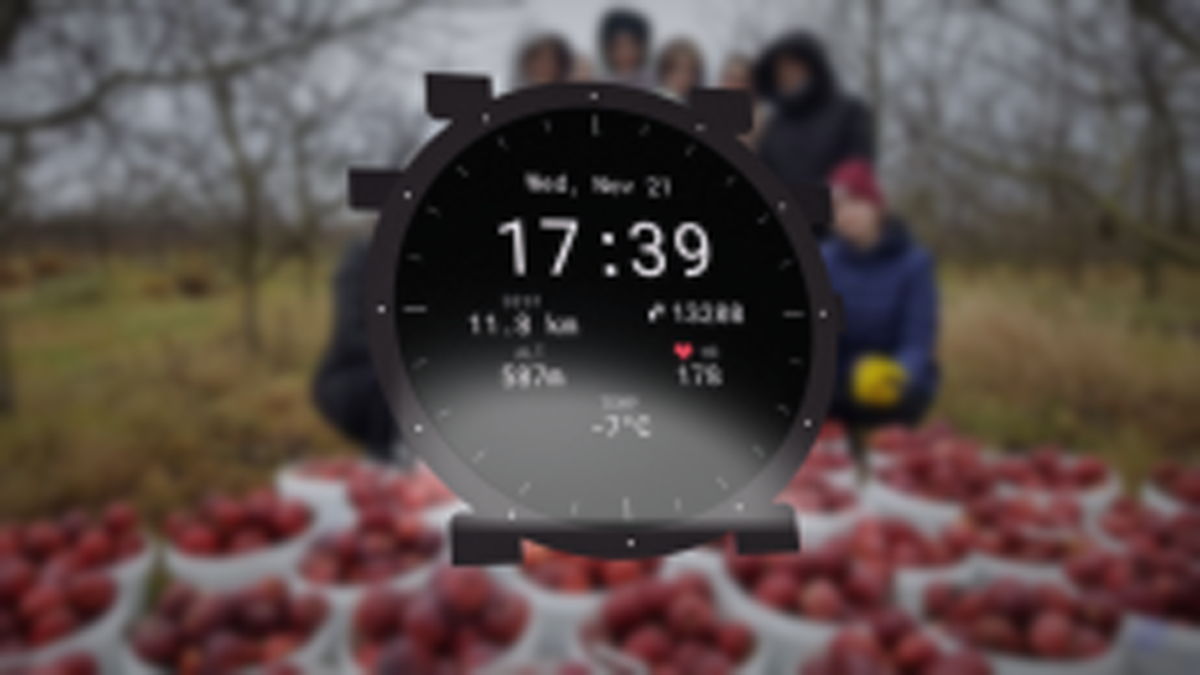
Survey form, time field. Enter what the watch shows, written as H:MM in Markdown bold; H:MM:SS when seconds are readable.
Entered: **17:39**
